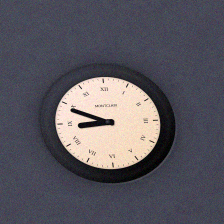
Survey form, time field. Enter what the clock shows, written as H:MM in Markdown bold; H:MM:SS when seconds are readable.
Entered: **8:49**
